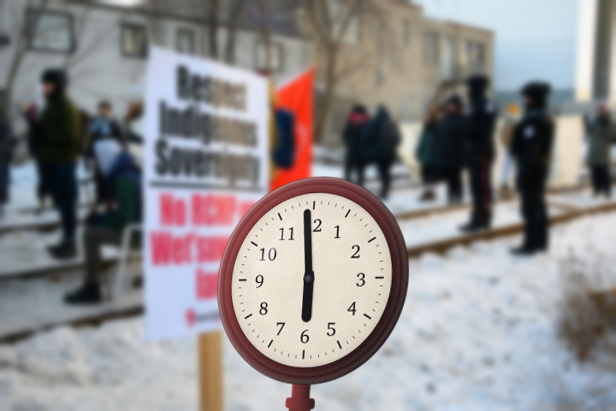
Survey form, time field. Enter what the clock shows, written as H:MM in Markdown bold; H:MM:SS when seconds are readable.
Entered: **5:59**
